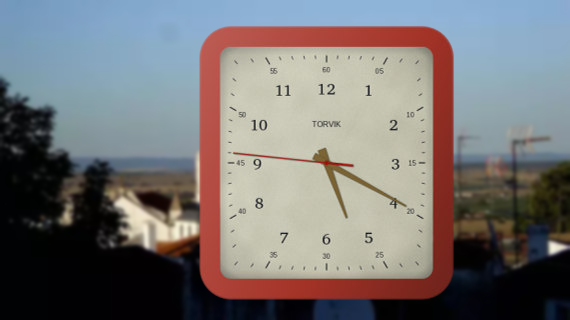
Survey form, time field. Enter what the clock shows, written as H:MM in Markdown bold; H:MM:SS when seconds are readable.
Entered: **5:19:46**
